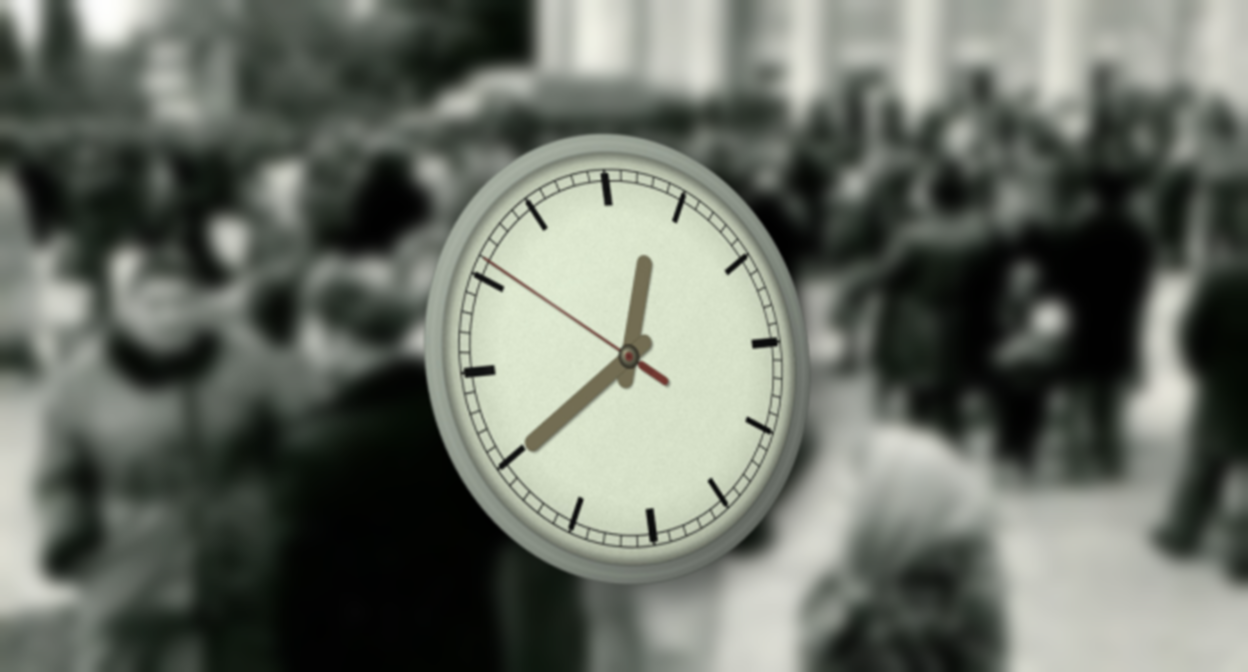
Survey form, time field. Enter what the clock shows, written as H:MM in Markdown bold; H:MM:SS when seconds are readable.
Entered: **12:39:51**
